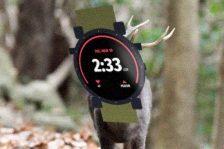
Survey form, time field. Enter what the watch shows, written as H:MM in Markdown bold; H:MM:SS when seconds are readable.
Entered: **2:33**
